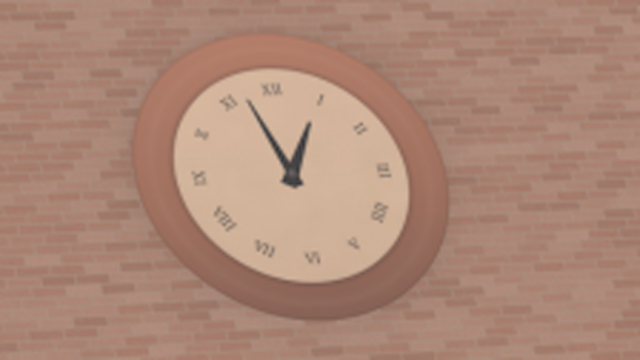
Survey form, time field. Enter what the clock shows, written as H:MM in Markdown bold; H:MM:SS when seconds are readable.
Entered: **12:57**
